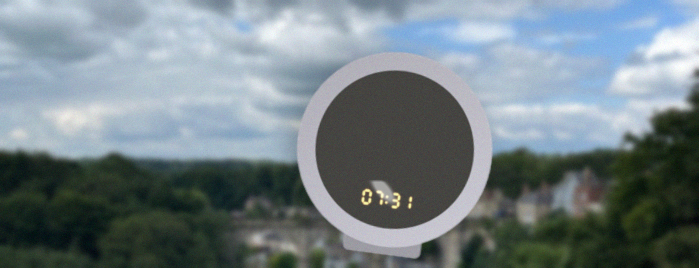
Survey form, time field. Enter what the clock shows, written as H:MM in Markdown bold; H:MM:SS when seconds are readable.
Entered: **7:31**
